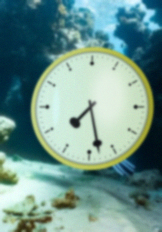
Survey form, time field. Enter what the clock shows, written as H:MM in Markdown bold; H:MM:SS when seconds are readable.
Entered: **7:28**
